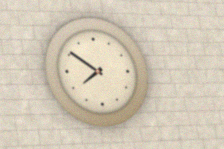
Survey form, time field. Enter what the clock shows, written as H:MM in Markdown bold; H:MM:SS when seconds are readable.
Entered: **7:51**
